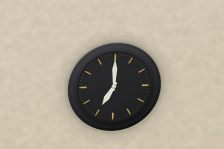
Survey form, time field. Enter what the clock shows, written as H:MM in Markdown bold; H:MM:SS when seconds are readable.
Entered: **7:00**
